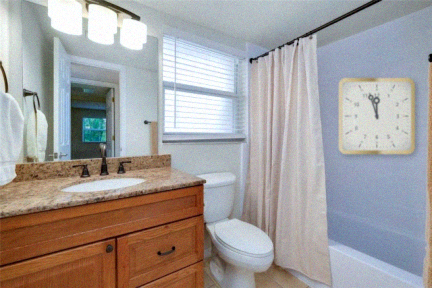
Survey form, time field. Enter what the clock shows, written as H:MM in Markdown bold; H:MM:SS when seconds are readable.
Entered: **11:57**
